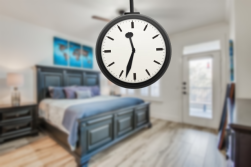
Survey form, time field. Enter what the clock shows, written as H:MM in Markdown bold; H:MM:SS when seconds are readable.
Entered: **11:33**
